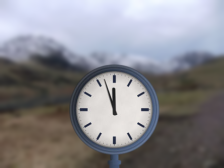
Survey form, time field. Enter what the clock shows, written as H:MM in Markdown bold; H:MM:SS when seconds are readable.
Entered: **11:57**
